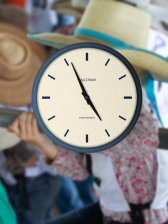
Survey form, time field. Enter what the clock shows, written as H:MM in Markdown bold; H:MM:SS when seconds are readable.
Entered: **4:56**
